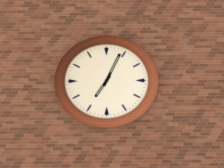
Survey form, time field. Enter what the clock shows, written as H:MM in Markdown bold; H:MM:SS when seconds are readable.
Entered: **7:04**
